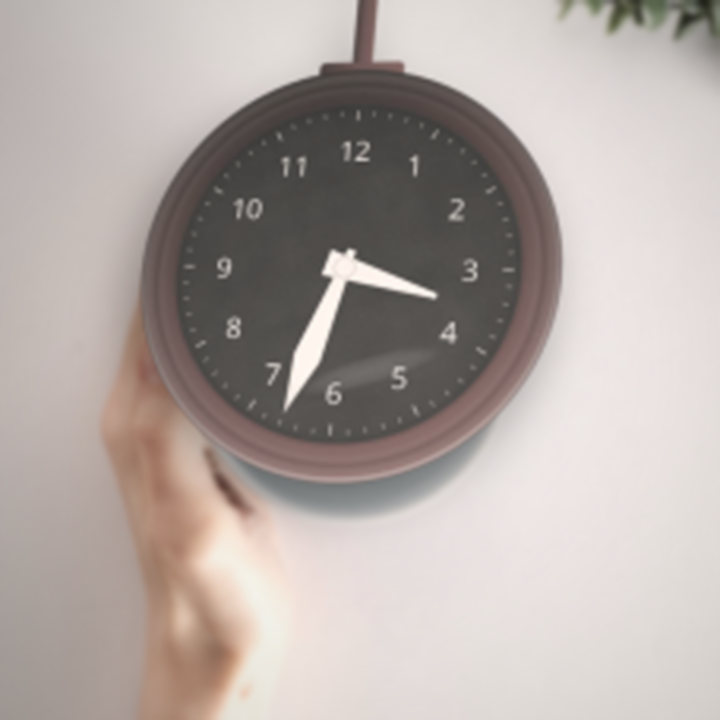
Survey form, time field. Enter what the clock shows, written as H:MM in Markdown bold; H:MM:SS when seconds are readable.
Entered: **3:33**
